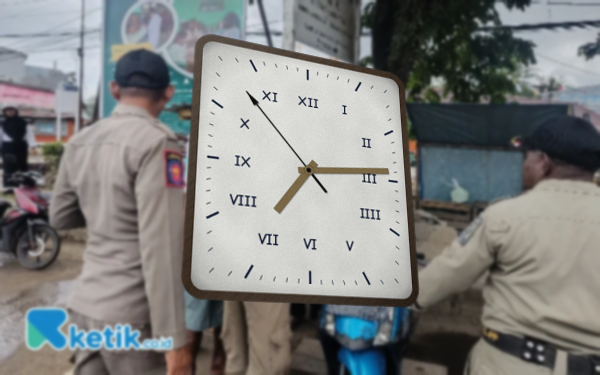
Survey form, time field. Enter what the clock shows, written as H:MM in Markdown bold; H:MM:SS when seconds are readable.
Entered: **7:13:53**
